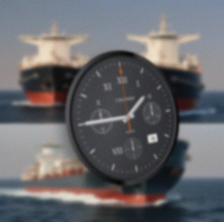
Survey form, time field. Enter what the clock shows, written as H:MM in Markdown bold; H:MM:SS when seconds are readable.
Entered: **1:45**
